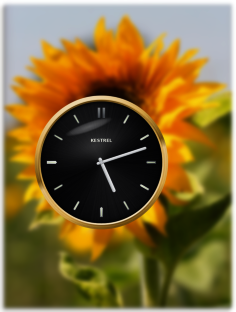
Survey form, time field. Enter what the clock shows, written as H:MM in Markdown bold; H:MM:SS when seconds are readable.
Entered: **5:12**
